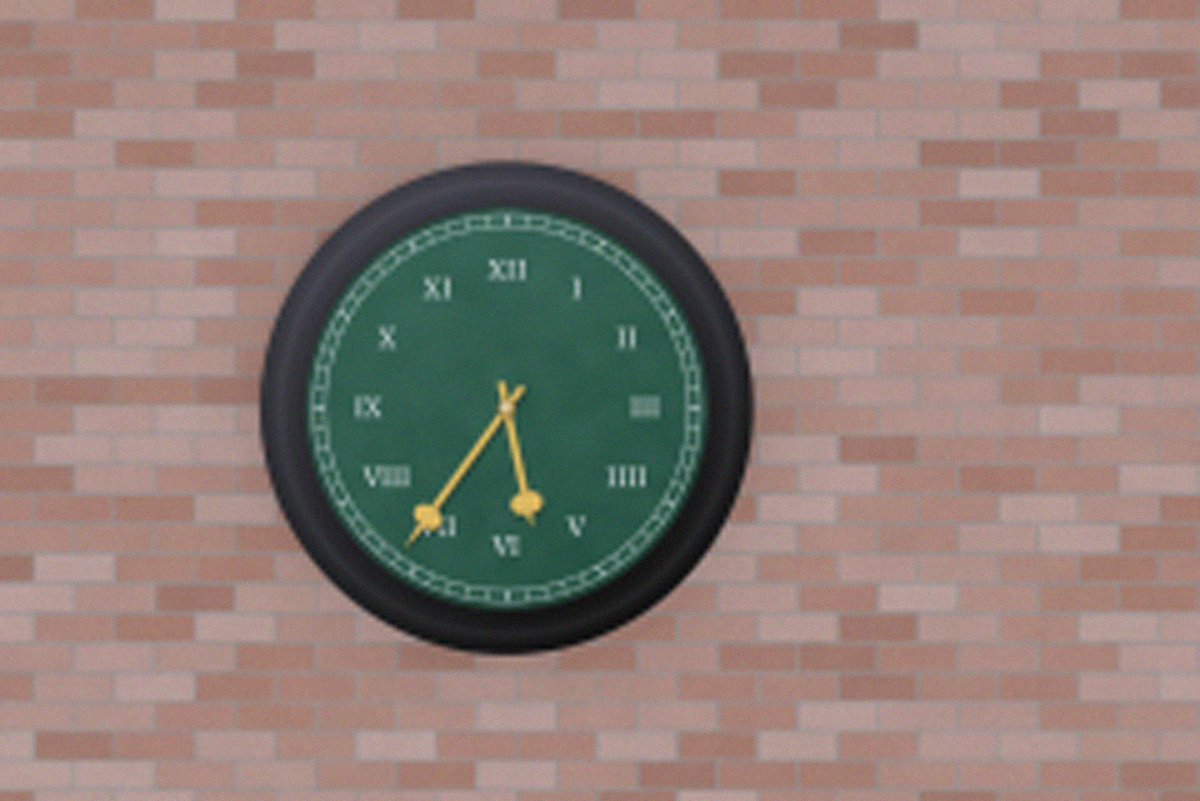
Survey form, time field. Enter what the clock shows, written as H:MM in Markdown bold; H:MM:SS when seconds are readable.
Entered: **5:36**
